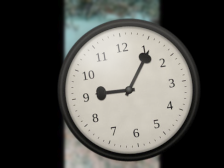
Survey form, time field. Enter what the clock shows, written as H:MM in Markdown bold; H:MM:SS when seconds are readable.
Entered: **9:06**
